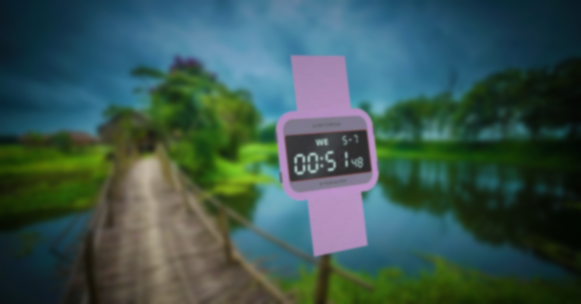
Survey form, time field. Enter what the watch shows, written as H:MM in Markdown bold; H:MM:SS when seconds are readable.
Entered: **0:51**
